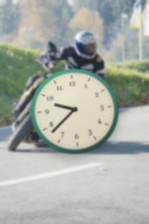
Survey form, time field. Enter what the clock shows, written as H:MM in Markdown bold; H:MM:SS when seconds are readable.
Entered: **9:38**
